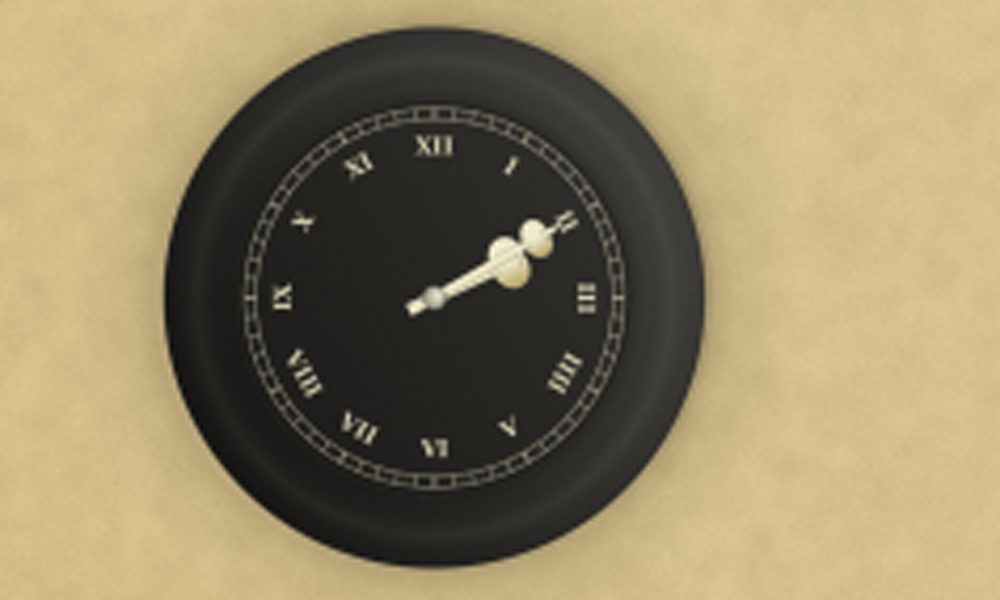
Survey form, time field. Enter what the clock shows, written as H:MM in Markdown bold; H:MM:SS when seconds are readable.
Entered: **2:10**
